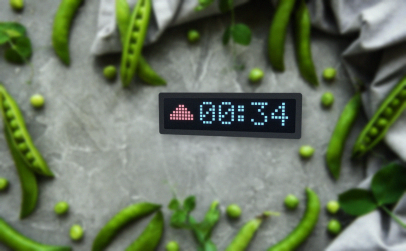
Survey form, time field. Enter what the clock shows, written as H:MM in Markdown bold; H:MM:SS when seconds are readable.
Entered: **0:34**
